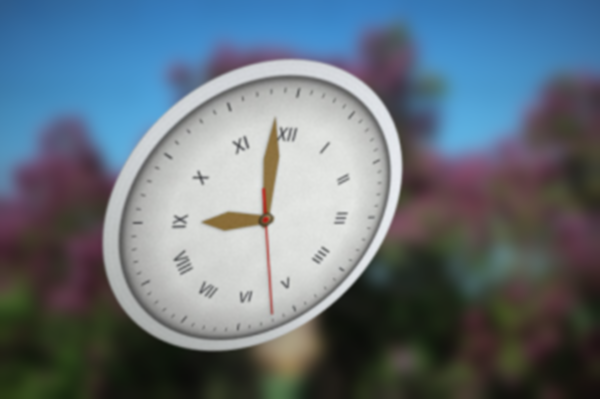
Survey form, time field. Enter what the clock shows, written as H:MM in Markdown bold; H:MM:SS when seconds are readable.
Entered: **8:58:27**
